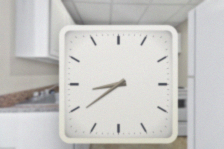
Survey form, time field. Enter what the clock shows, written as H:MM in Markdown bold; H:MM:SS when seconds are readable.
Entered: **8:39**
